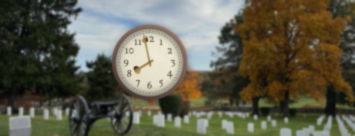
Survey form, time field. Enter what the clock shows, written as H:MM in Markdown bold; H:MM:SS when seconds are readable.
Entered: **7:58**
